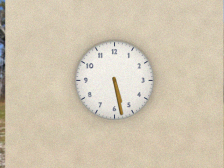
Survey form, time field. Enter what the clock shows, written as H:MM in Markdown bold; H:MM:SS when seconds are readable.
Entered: **5:28**
